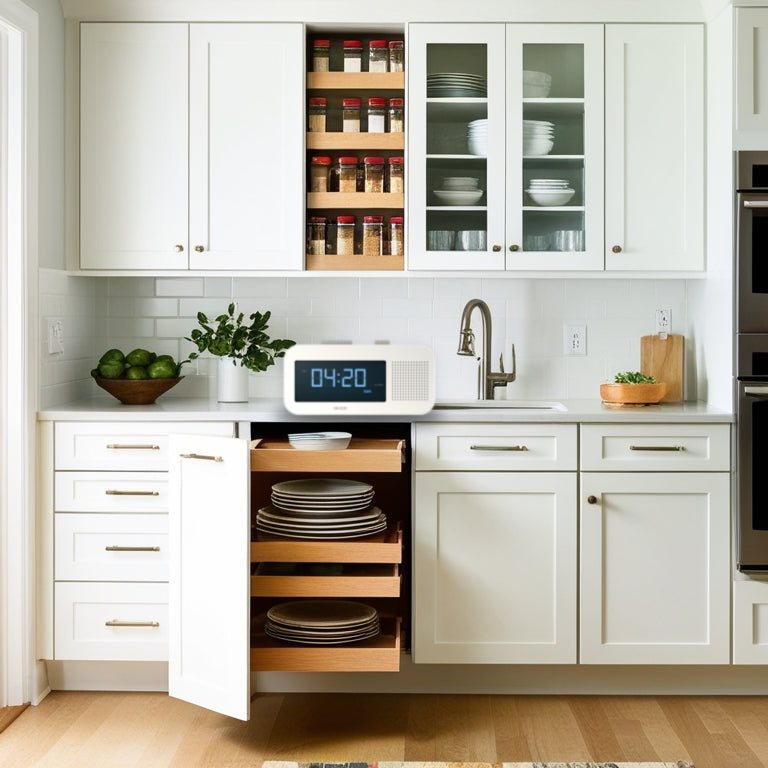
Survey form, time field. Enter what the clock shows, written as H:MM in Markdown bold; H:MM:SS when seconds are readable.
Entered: **4:20**
